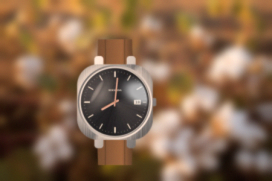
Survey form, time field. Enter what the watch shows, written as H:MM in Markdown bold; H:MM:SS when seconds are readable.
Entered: **8:01**
